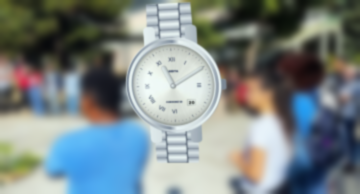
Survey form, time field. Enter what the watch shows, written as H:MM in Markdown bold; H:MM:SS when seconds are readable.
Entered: **11:10**
